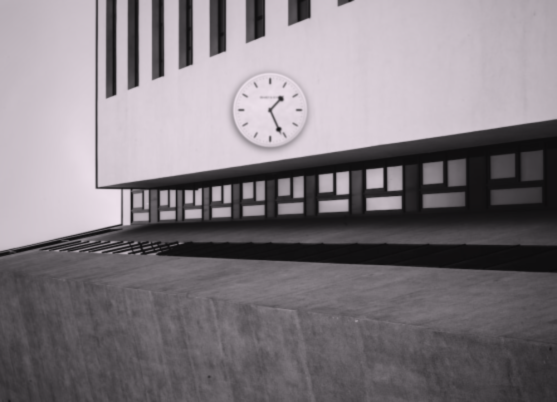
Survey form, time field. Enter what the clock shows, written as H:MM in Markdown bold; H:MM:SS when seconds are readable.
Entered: **1:26**
